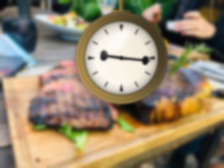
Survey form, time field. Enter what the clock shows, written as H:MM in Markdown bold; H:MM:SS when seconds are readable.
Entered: **9:16**
